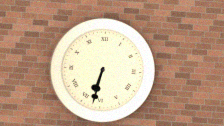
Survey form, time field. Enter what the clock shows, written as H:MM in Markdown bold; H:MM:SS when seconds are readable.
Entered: **6:32**
